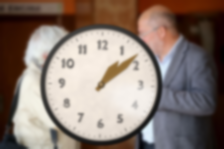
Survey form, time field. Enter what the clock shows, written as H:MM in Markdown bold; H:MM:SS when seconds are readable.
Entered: **1:08**
